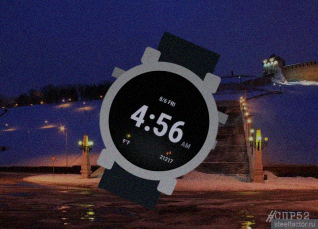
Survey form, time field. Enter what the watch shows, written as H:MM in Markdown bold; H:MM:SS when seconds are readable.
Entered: **4:56**
